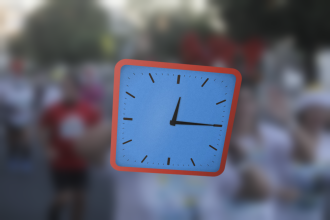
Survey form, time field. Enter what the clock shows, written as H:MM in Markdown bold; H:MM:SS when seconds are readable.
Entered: **12:15**
